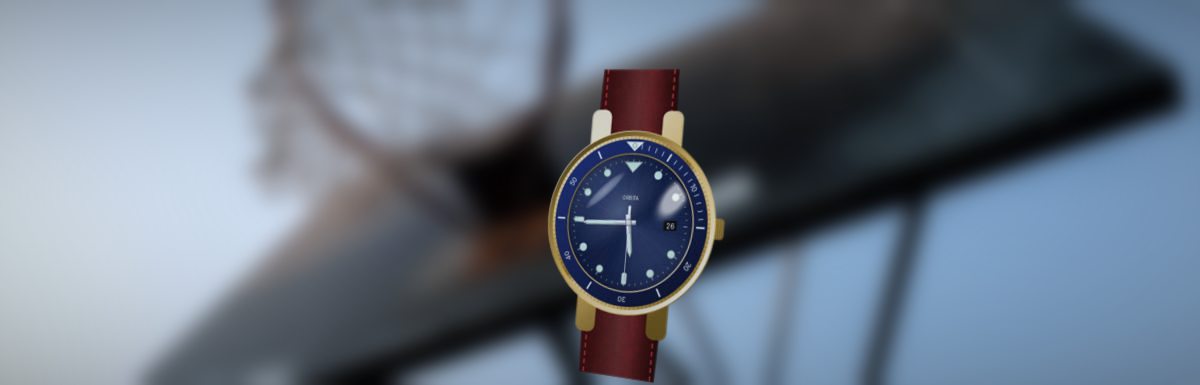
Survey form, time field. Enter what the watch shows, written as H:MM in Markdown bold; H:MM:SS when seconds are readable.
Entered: **5:44:30**
